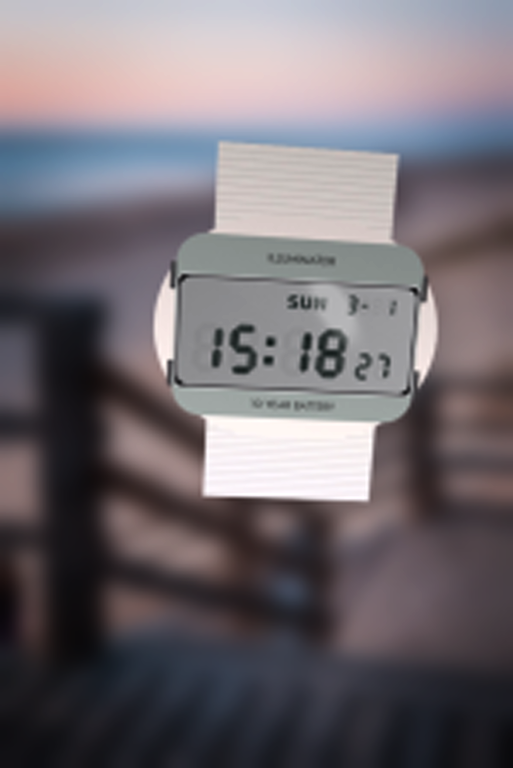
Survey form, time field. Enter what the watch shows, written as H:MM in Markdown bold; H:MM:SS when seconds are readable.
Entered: **15:18:27**
